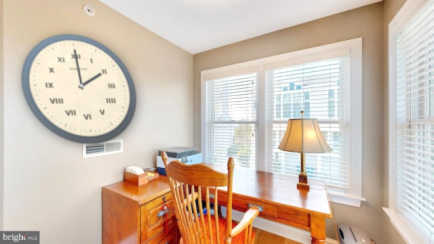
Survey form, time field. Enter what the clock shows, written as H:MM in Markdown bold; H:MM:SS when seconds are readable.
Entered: **2:00**
